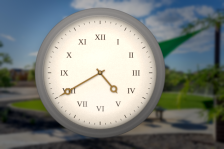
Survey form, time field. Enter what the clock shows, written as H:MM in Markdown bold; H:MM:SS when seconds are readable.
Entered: **4:40**
